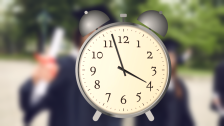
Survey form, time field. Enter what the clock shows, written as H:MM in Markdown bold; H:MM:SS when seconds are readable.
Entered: **3:57**
